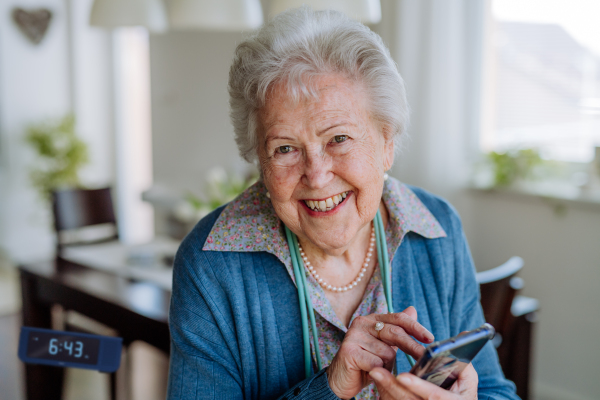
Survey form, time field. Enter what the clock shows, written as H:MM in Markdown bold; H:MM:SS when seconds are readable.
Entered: **6:43**
